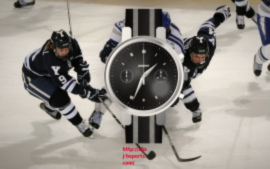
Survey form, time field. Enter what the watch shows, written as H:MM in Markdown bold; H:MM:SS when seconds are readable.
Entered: **1:34**
